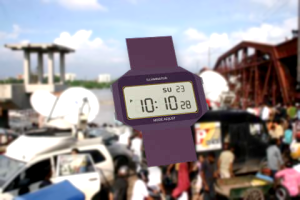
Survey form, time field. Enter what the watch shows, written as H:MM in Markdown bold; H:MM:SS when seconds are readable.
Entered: **10:10:28**
